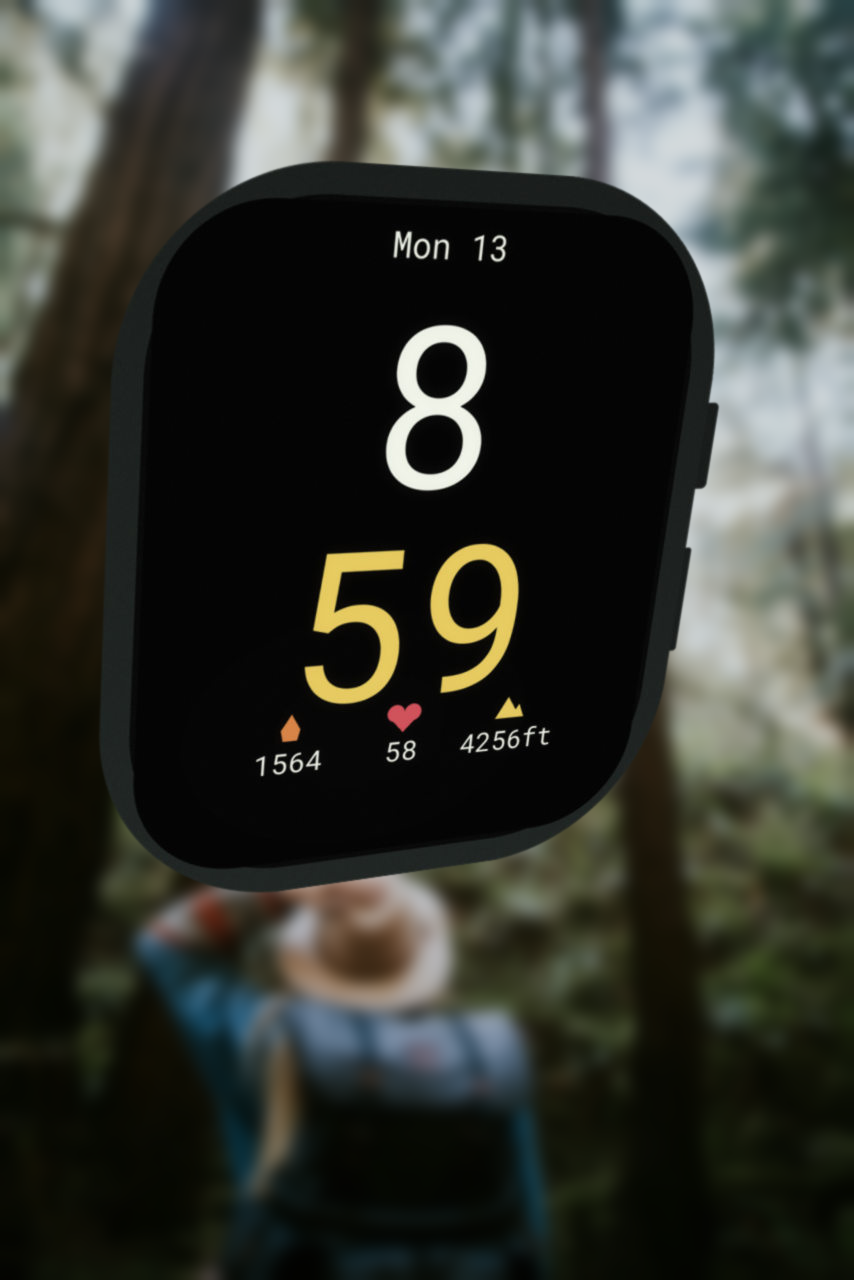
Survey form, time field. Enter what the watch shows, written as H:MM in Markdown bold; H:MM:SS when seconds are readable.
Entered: **8:59**
